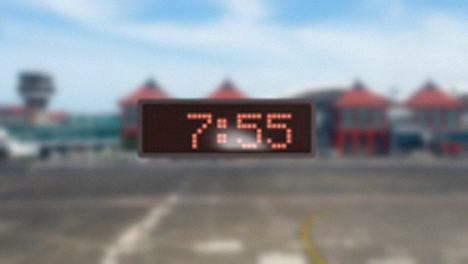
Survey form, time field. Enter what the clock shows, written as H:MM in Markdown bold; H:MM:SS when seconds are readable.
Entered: **7:55**
